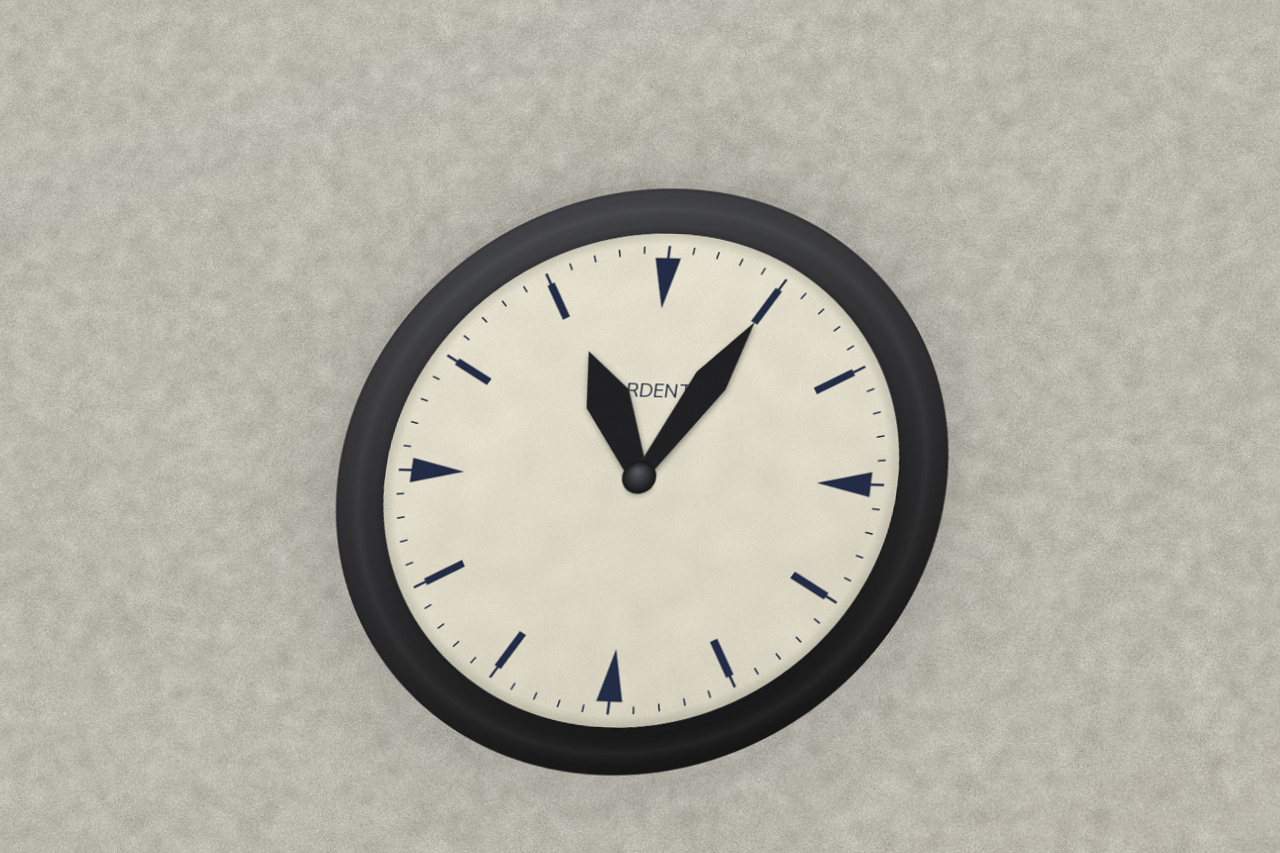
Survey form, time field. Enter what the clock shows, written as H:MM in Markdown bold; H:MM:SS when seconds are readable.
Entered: **11:05**
